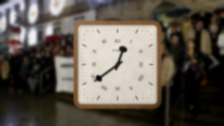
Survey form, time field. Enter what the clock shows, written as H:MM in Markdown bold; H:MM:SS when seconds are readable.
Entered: **12:39**
